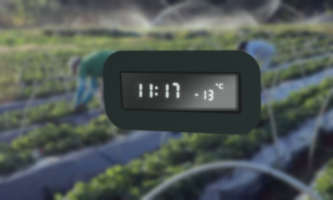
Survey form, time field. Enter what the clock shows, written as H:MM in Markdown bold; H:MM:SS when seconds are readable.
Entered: **11:17**
